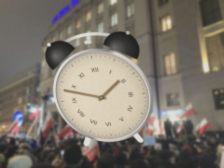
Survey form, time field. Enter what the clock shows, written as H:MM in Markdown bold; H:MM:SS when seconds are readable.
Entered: **1:48**
